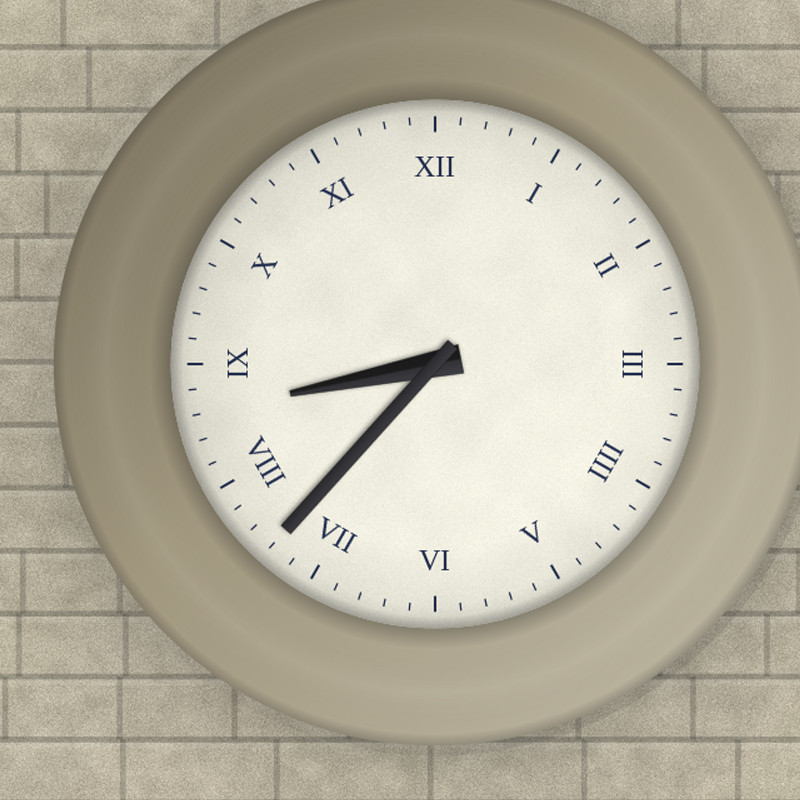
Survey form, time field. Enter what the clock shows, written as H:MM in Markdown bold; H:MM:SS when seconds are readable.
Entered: **8:37**
